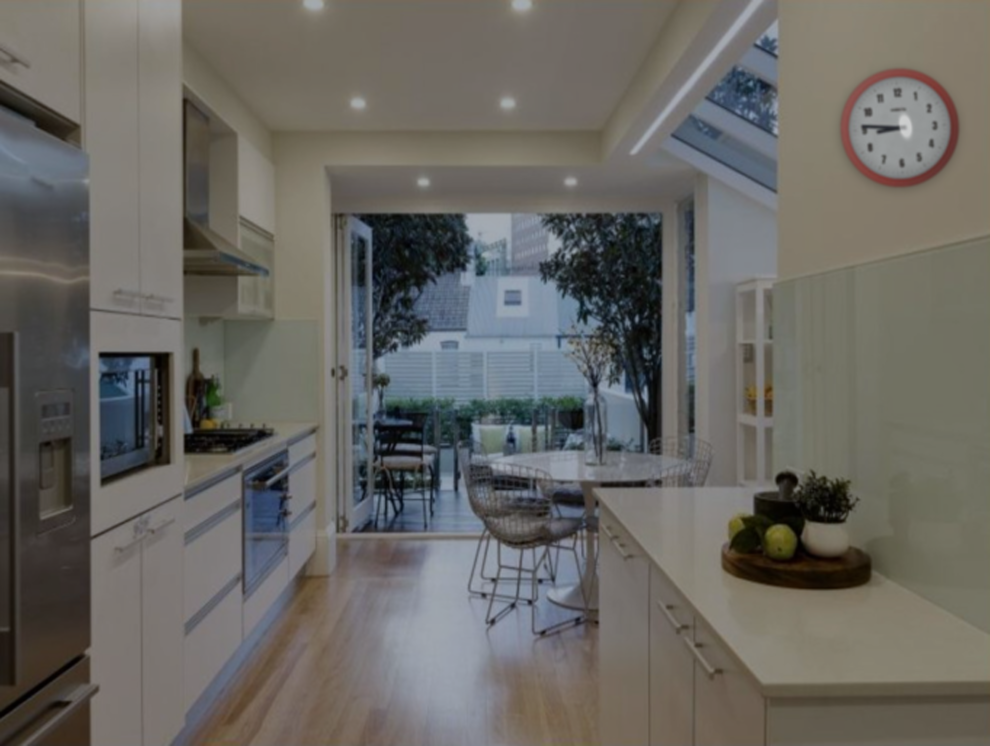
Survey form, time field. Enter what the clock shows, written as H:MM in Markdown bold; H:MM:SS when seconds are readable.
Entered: **8:46**
